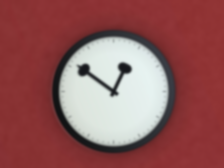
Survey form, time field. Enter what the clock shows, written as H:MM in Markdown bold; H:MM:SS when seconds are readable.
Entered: **12:51**
